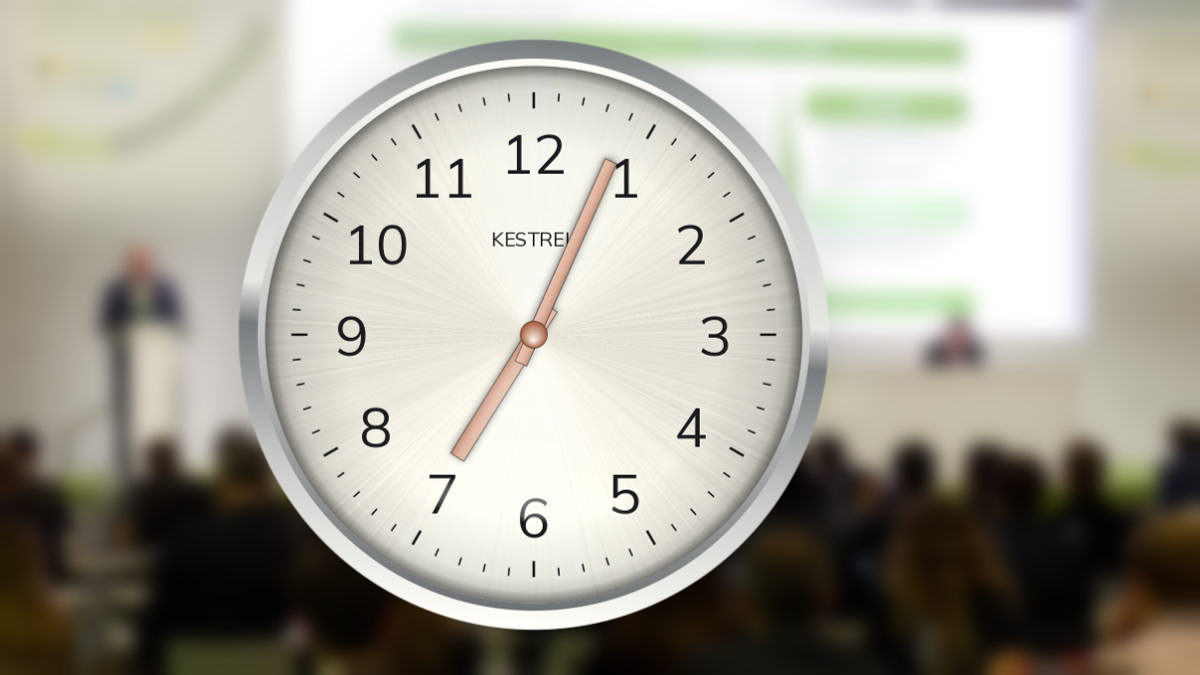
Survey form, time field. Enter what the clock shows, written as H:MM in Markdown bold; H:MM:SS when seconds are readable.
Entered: **7:04**
